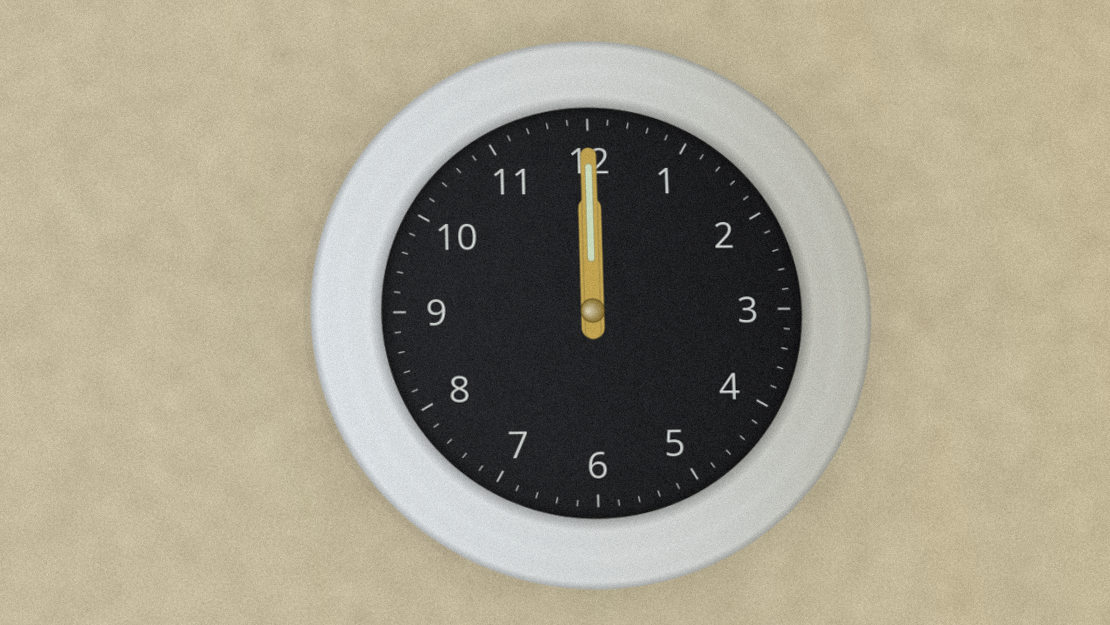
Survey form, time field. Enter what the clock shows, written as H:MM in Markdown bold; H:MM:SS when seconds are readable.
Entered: **12:00**
